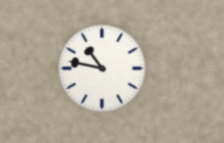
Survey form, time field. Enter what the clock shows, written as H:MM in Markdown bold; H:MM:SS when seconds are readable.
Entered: **10:47**
